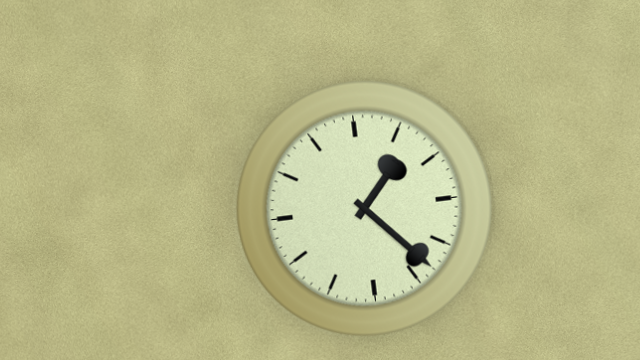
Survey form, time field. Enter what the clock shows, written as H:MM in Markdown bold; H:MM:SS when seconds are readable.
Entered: **1:23**
